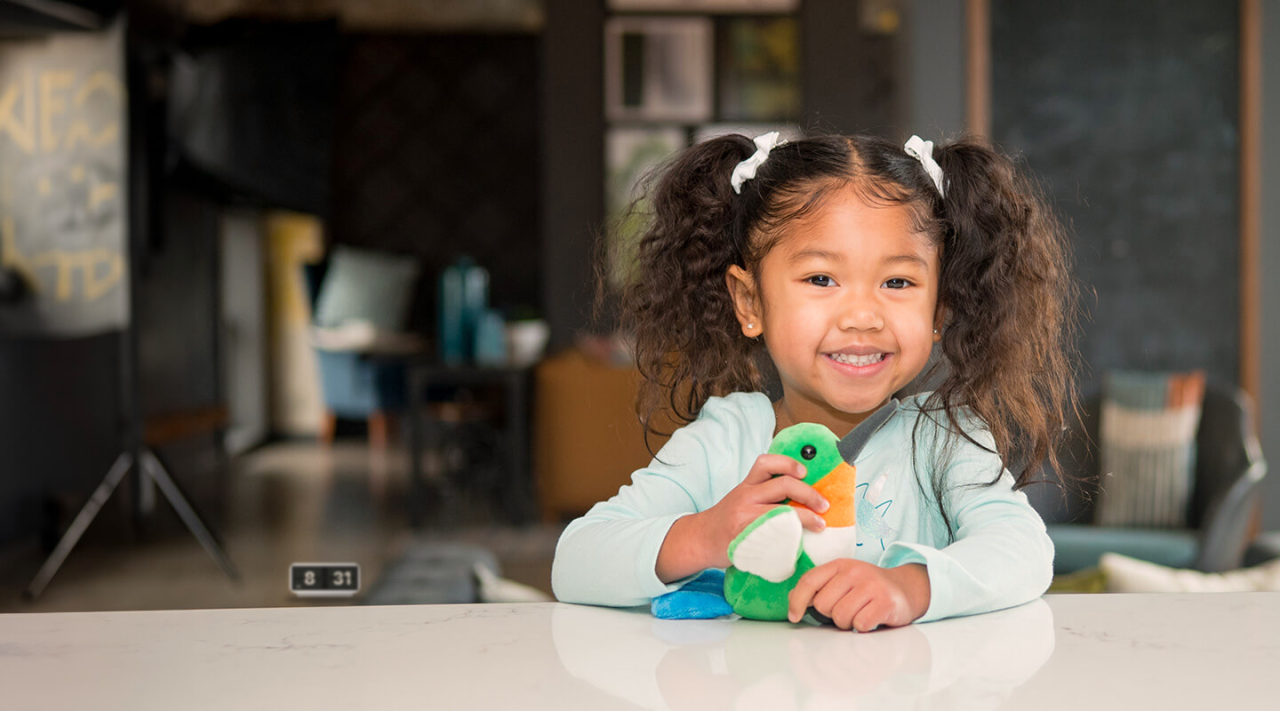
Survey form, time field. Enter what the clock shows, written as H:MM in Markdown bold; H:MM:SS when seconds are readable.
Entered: **8:31**
